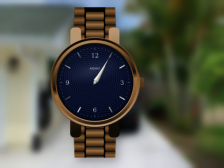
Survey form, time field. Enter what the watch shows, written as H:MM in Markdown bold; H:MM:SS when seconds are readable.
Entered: **1:05**
